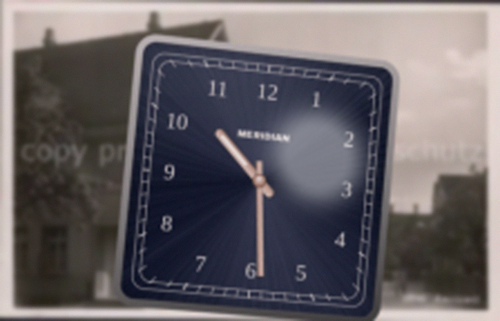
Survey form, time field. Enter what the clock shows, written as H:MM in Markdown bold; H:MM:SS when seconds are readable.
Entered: **10:29**
